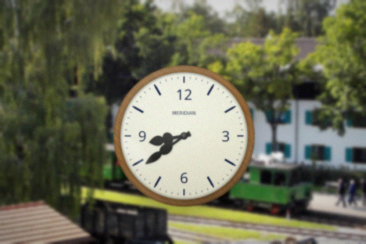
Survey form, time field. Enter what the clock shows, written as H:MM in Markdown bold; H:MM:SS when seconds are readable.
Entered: **8:39**
